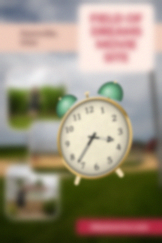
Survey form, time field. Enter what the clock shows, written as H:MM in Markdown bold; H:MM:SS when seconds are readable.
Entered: **3:37**
